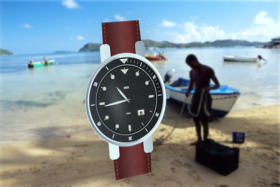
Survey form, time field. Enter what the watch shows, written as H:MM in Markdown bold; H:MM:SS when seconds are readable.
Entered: **10:44**
